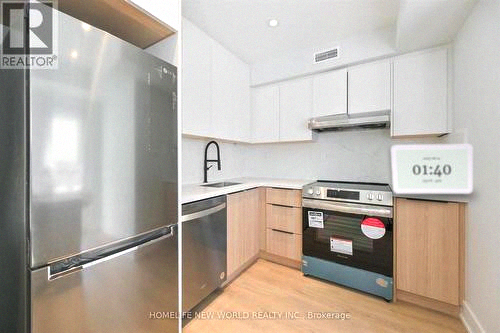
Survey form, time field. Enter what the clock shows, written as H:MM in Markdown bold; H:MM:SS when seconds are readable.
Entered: **1:40**
